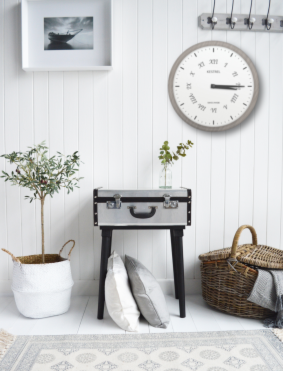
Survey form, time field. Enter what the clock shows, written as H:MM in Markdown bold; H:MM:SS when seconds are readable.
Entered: **3:15**
